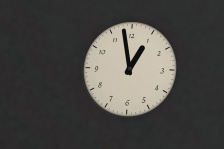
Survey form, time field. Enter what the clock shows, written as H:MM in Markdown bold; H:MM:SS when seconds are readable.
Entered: **12:58**
